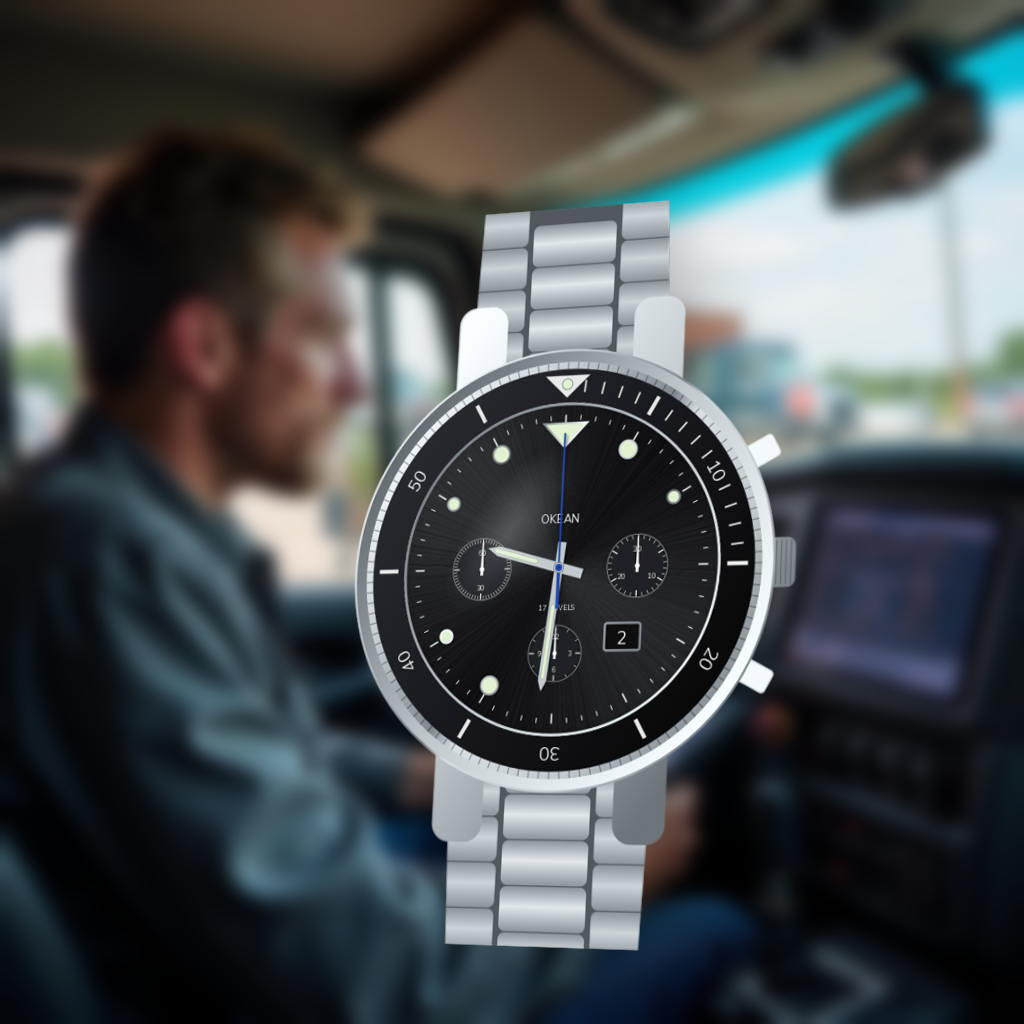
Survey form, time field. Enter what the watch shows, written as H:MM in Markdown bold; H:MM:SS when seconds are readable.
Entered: **9:31**
